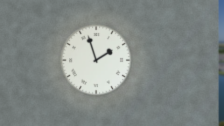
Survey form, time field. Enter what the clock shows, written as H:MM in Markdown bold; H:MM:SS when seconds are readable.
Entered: **1:57**
